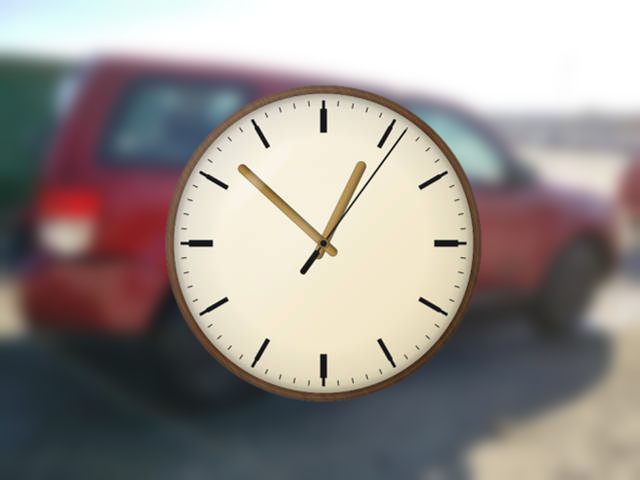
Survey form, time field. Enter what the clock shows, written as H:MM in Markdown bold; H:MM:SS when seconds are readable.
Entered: **12:52:06**
